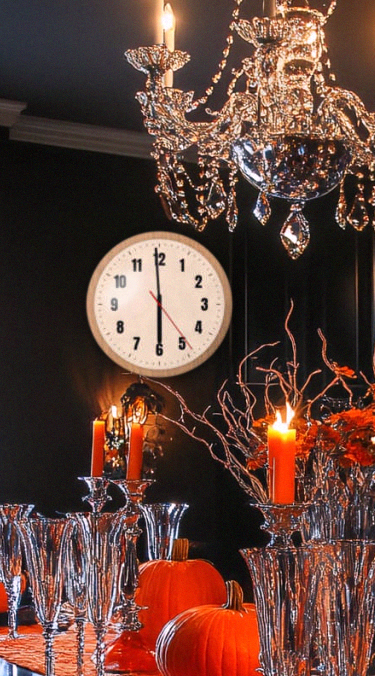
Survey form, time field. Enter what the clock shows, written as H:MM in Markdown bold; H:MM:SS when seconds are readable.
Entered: **5:59:24**
